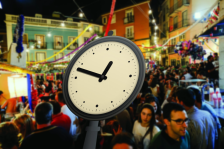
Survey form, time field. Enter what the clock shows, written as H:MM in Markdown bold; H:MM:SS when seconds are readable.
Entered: **12:48**
